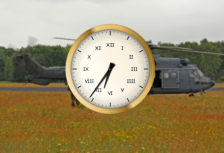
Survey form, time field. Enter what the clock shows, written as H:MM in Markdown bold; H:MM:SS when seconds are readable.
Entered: **6:36**
